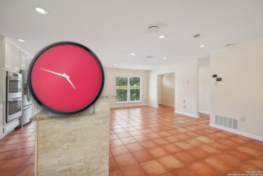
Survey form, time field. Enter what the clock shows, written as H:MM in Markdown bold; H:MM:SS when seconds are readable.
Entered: **4:48**
